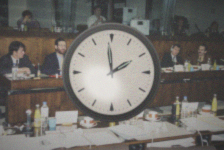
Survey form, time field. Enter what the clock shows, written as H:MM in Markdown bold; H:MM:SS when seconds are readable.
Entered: **1:59**
